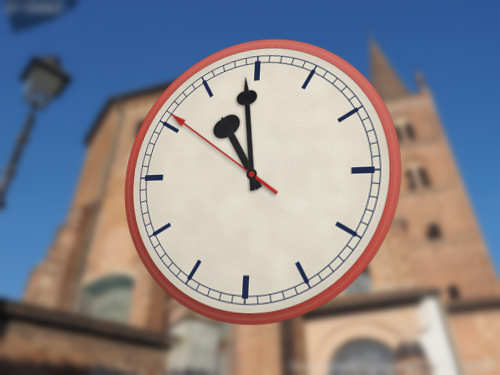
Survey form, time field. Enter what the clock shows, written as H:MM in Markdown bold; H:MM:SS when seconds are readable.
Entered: **10:58:51**
